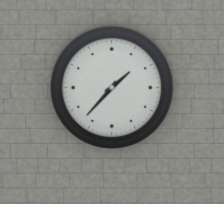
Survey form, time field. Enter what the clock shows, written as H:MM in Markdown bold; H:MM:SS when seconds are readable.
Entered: **1:37**
